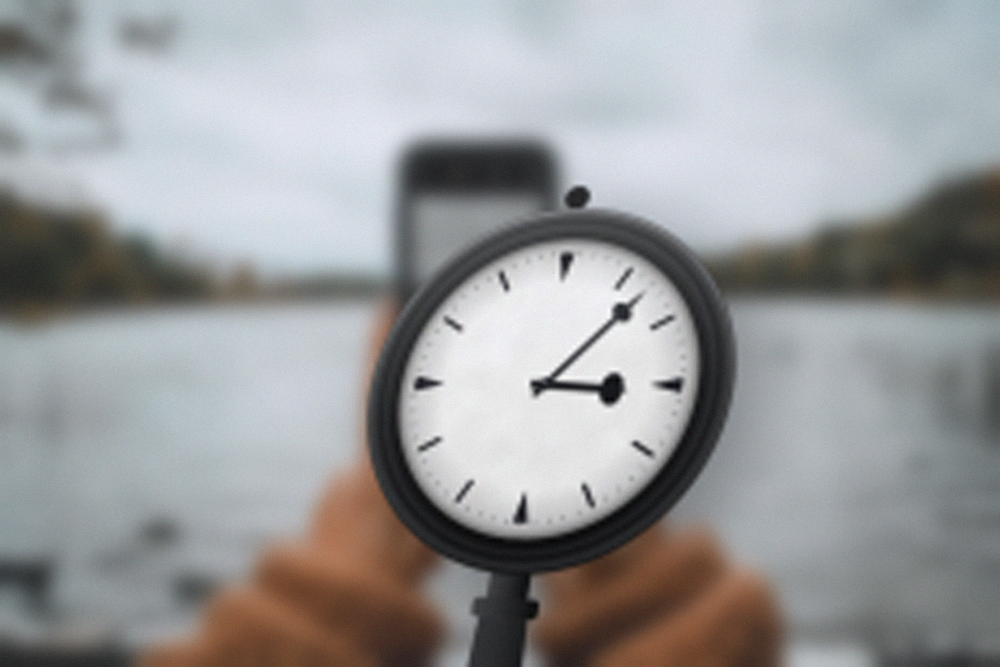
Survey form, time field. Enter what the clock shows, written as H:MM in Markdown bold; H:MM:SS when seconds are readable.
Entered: **3:07**
